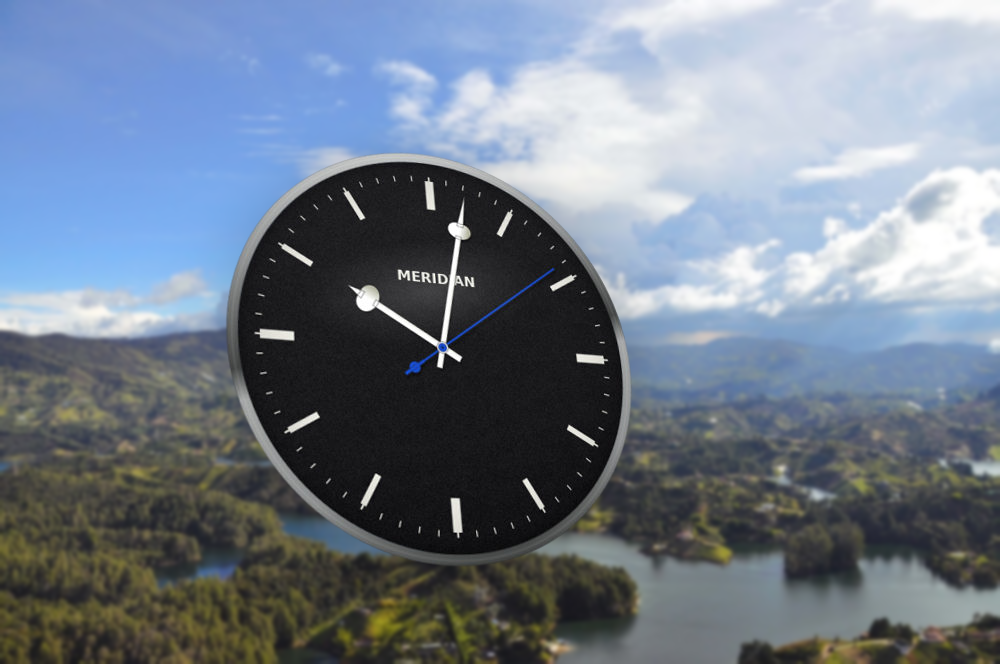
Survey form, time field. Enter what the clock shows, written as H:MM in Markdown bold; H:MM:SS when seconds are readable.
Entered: **10:02:09**
